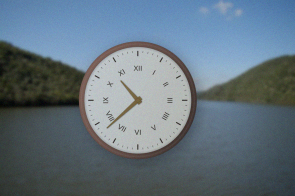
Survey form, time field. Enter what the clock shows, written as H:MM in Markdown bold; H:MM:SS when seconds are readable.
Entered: **10:38**
